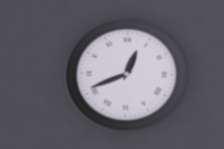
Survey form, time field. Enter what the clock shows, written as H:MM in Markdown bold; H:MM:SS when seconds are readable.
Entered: **12:41**
